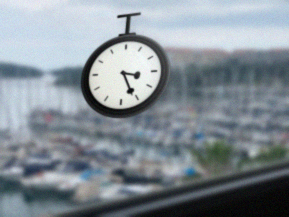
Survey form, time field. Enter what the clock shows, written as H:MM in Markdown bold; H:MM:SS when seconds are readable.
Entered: **3:26**
